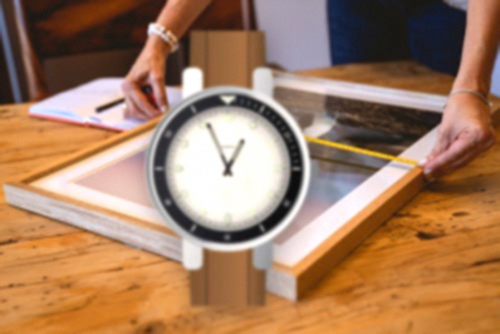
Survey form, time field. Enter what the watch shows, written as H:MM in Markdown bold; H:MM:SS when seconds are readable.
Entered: **12:56**
